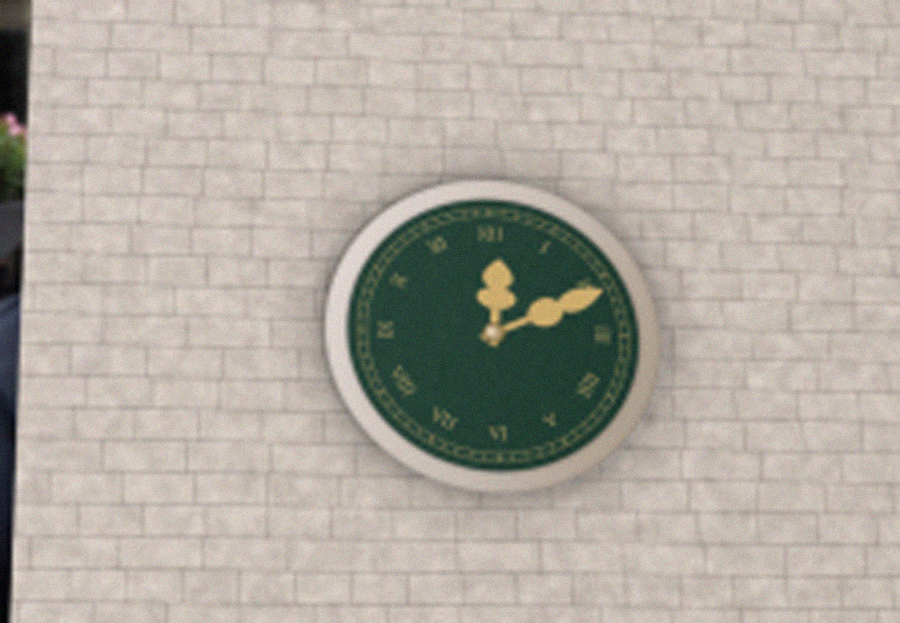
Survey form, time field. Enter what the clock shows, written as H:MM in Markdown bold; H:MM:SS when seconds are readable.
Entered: **12:11**
